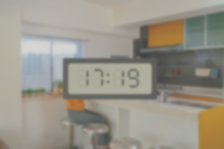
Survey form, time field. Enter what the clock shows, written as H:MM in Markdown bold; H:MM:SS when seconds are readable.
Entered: **17:19**
